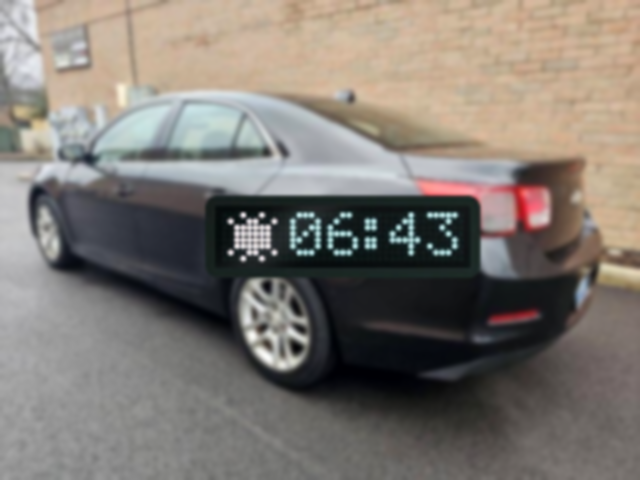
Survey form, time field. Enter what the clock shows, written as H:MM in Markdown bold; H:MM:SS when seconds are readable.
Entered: **6:43**
